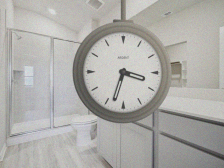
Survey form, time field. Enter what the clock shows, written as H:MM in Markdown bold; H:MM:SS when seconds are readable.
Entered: **3:33**
